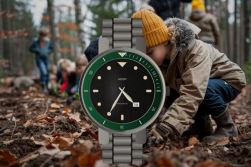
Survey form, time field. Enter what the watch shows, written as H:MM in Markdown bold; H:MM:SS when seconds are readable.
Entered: **4:35**
